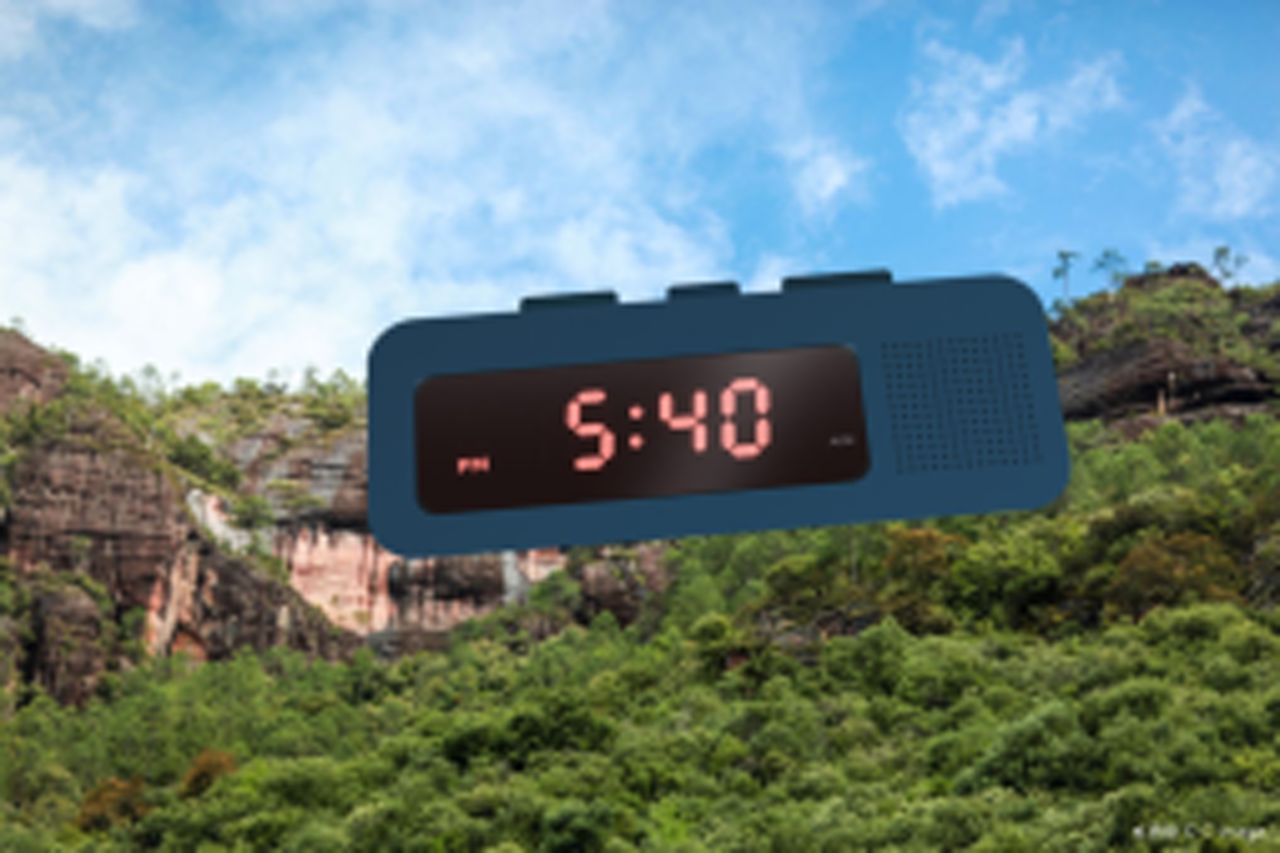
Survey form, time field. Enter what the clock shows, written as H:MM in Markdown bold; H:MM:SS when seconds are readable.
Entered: **5:40**
